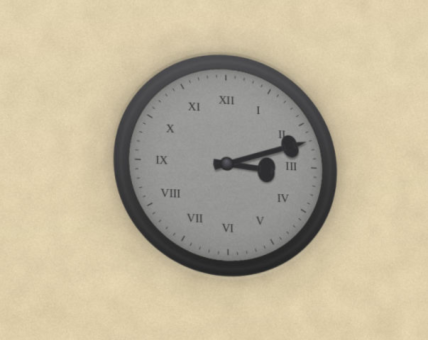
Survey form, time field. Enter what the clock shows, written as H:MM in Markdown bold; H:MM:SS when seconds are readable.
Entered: **3:12**
